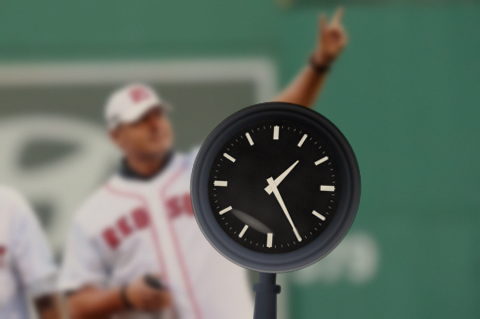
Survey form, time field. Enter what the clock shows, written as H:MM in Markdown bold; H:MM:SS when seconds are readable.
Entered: **1:25**
